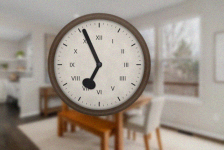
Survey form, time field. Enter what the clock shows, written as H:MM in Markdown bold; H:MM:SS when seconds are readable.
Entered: **6:56**
